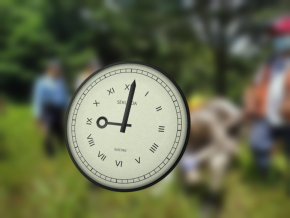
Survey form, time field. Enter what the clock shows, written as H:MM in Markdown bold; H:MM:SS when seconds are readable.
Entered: **9:01**
